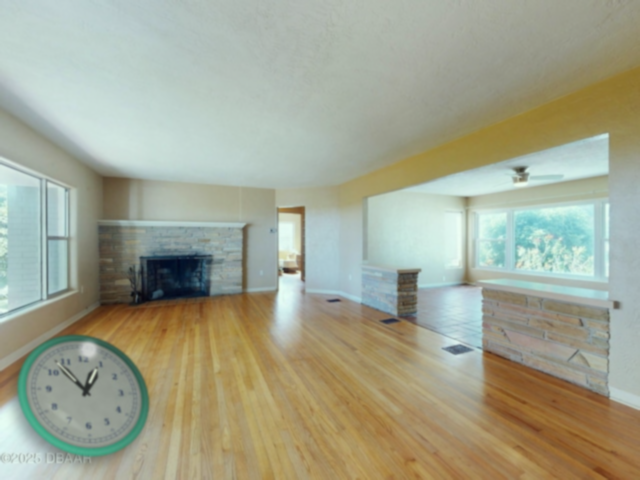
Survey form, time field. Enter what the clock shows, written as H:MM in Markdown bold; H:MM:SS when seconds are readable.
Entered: **12:53**
